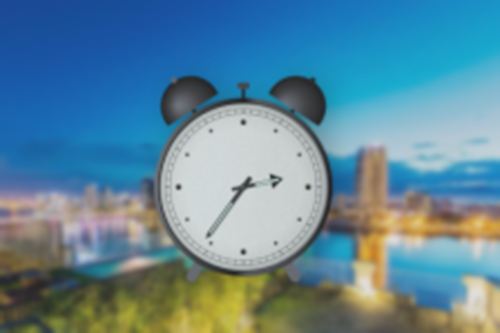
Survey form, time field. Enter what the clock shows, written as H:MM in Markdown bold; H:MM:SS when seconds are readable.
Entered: **2:36**
